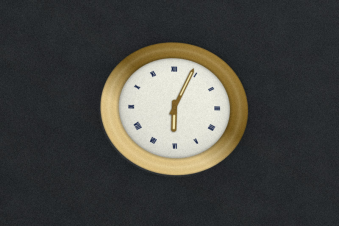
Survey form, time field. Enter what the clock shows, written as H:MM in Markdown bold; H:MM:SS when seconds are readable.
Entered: **6:04**
